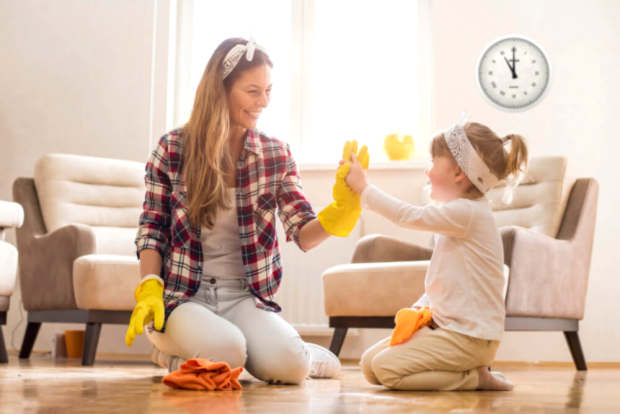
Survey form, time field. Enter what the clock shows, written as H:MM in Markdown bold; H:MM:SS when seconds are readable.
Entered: **11:00**
